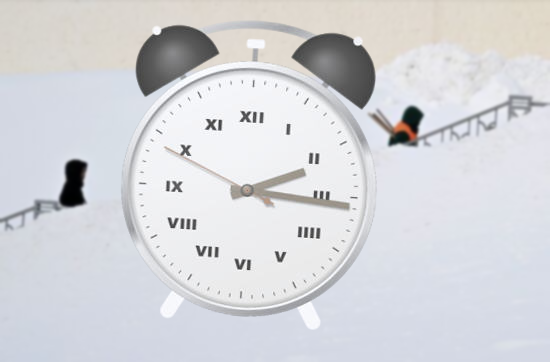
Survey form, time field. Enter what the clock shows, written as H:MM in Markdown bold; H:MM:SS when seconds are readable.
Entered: **2:15:49**
